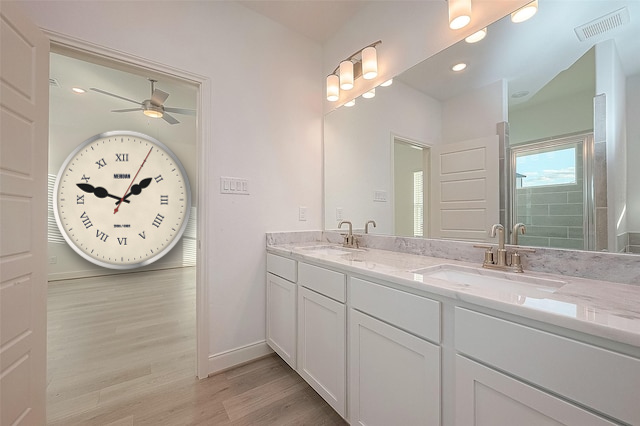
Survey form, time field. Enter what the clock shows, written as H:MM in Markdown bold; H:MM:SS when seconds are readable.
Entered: **1:48:05**
